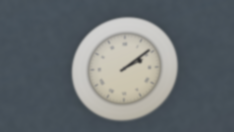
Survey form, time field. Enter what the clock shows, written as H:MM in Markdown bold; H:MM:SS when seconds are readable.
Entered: **2:09**
